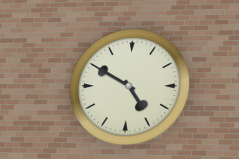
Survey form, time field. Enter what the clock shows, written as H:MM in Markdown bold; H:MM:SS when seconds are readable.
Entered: **4:50**
